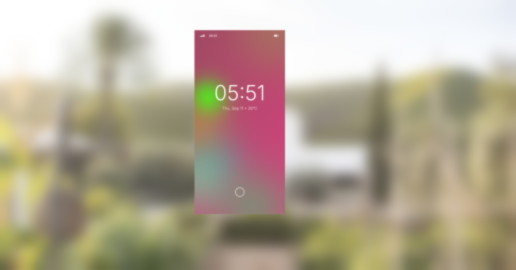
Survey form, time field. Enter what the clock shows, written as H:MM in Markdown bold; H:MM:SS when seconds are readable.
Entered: **5:51**
